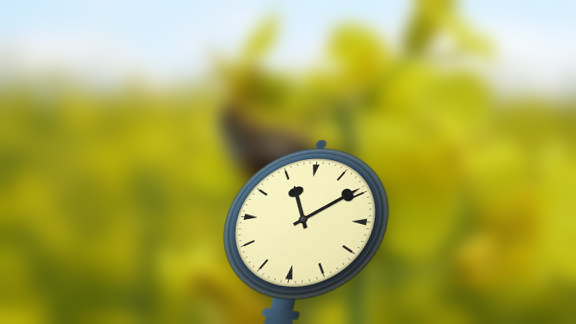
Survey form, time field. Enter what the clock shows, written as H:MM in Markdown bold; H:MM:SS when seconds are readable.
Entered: **11:09**
